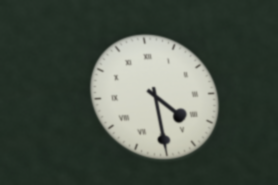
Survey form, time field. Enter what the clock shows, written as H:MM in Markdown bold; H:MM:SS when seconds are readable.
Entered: **4:30**
